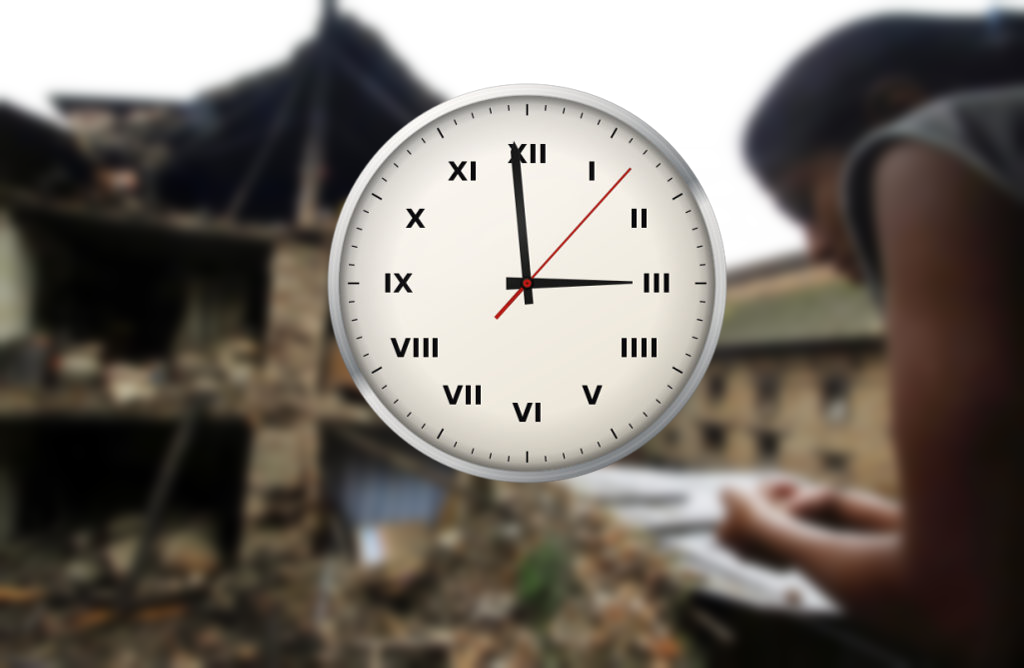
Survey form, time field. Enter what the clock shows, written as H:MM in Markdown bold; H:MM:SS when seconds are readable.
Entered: **2:59:07**
